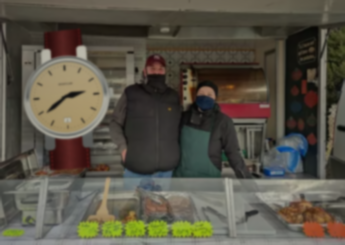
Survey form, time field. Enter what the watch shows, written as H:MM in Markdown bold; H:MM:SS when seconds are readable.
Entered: **2:39**
